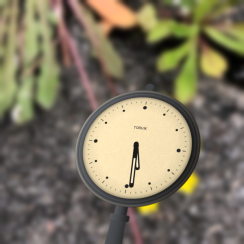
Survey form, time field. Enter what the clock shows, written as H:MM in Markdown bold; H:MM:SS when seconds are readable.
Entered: **5:29**
